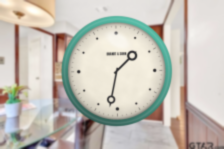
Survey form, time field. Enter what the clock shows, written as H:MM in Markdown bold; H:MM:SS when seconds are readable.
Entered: **1:32**
